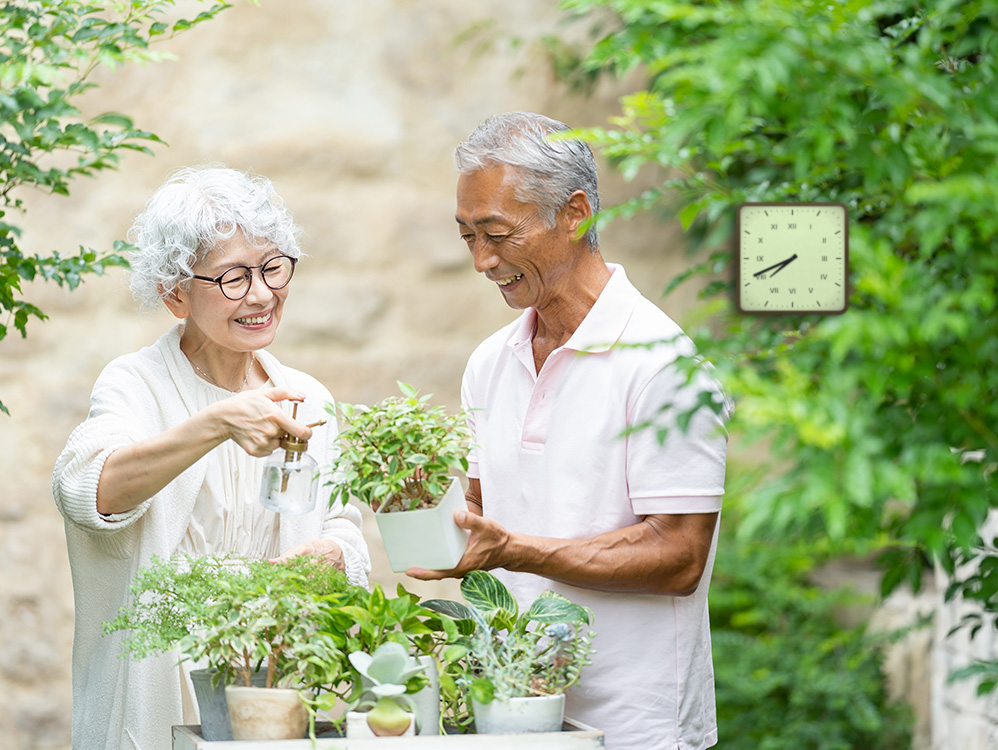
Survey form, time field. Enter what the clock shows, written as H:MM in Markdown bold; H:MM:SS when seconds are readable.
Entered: **7:41**
